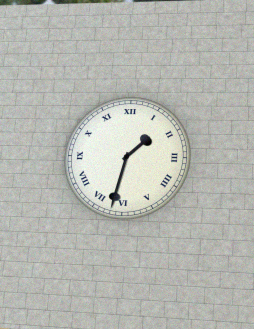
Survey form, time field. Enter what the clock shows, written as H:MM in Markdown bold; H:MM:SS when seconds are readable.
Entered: **1:32**
